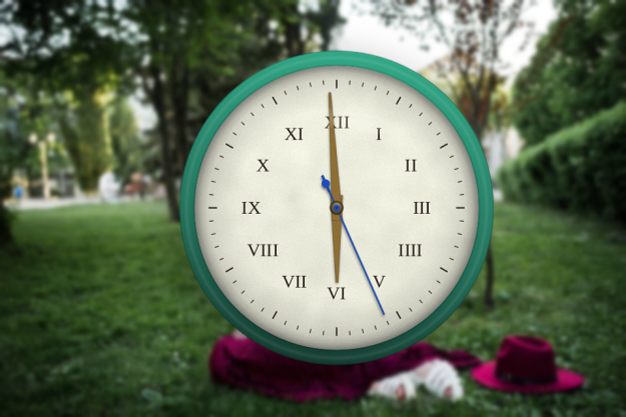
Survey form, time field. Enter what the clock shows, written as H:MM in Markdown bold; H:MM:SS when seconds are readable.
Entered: **5:59:26**
